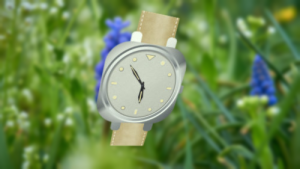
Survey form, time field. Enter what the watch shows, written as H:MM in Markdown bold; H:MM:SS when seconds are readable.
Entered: **5:53**
